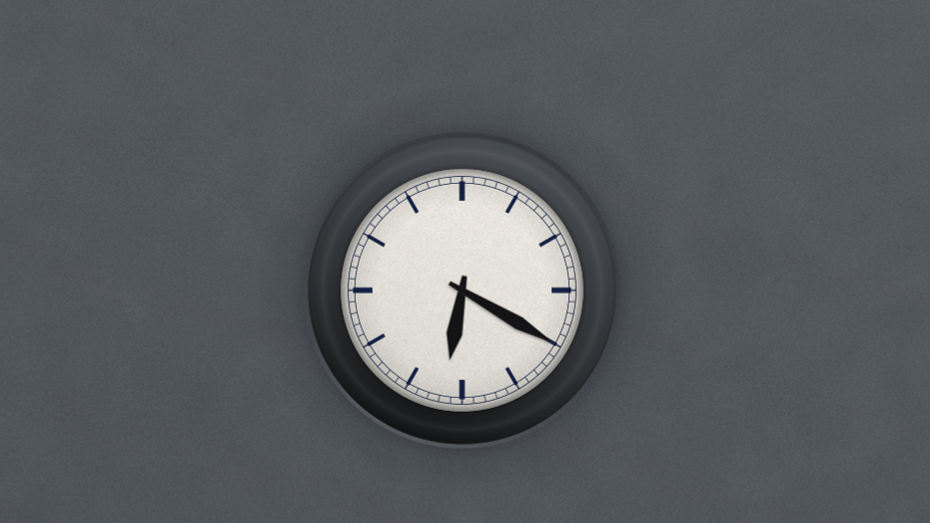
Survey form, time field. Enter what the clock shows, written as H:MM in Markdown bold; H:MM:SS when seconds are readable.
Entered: **6:20**
